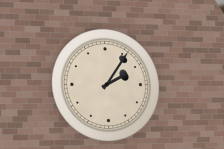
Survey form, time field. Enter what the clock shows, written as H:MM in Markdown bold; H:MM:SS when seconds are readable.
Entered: **2:06**
